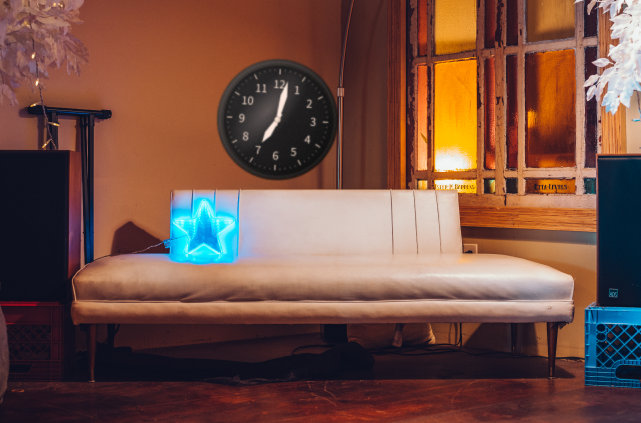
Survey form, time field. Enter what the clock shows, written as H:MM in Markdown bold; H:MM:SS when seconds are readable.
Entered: **7:02**
